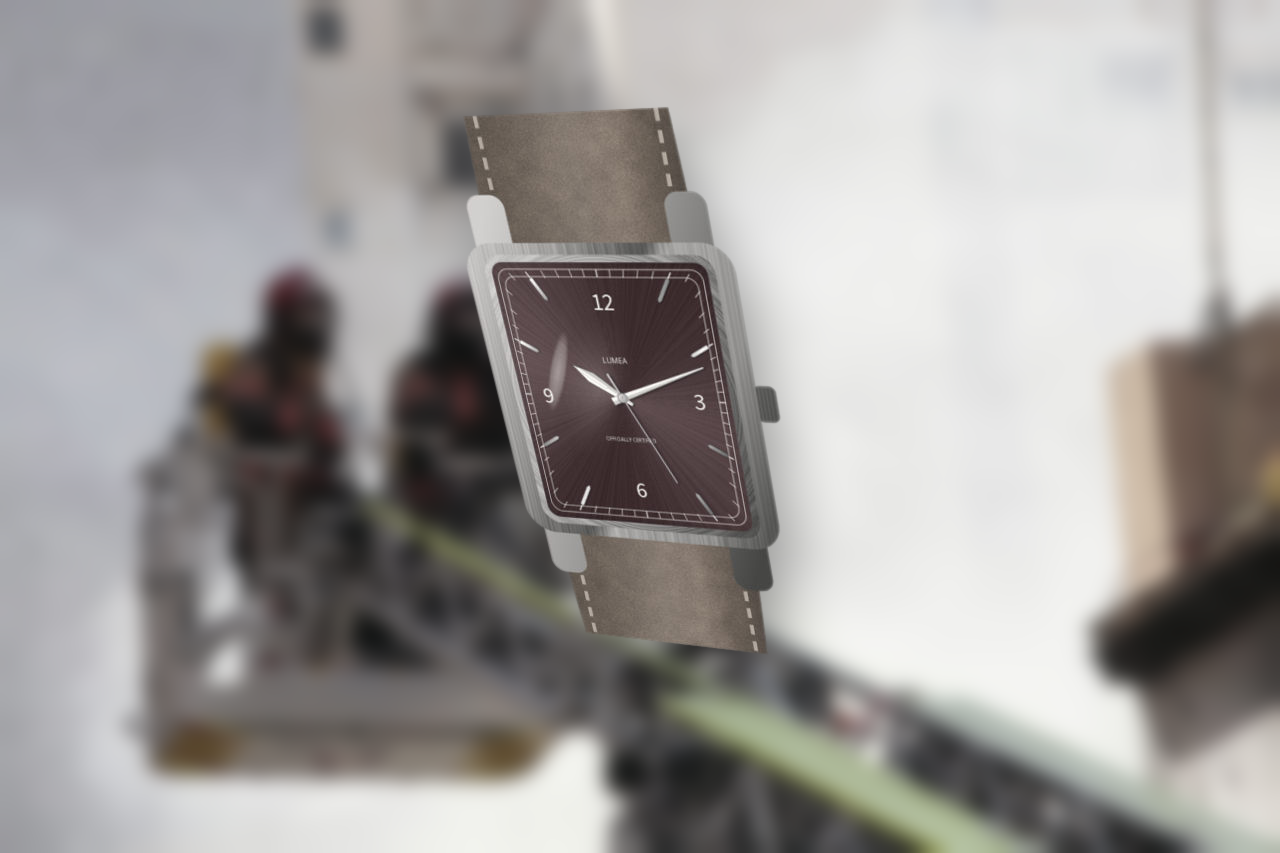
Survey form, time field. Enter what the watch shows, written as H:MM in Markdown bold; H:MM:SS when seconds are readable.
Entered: **10:11:26**
